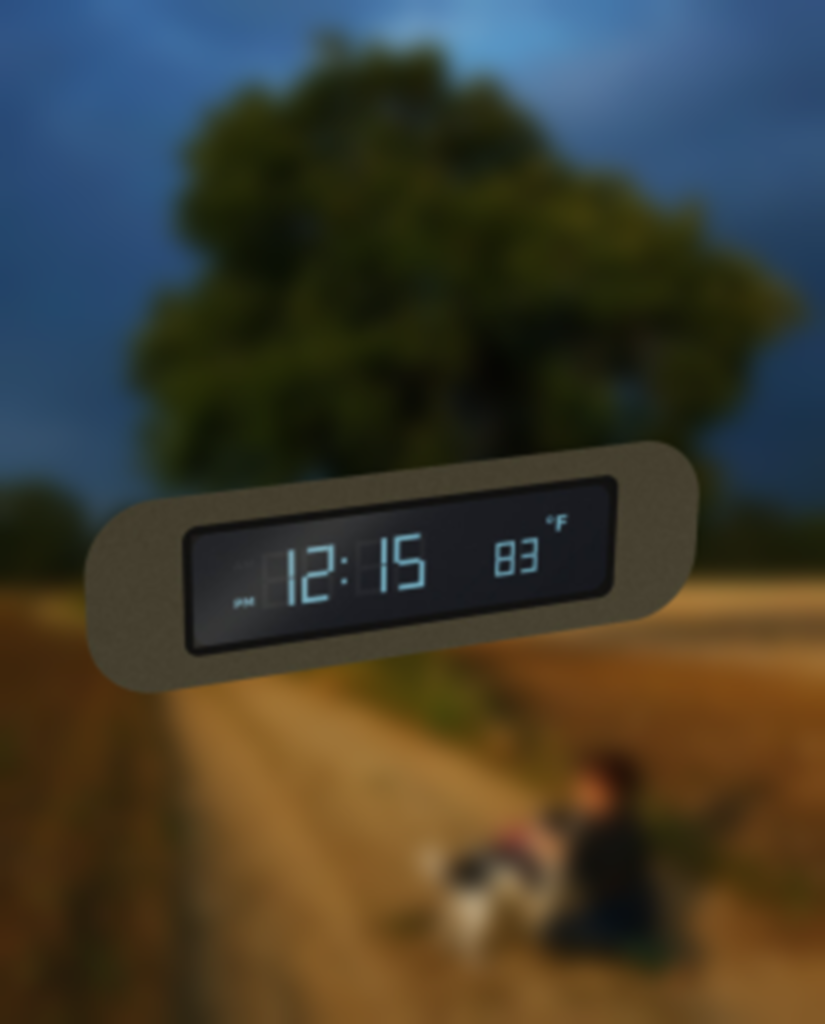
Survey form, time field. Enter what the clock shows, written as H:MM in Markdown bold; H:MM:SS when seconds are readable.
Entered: **12:15**
